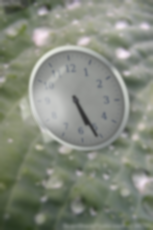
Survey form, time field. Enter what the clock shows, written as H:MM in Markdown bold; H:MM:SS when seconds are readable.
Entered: **5:26**
